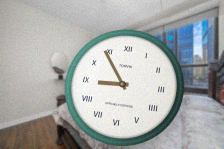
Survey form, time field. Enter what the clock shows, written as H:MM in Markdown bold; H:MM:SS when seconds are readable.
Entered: **8:54**
